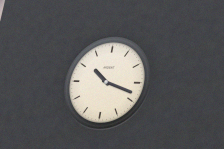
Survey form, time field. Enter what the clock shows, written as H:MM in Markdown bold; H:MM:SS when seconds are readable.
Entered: **10:18**
